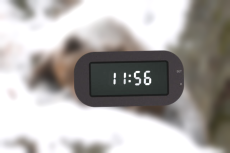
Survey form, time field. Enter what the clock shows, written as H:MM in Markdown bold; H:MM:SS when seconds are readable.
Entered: **11:56**
